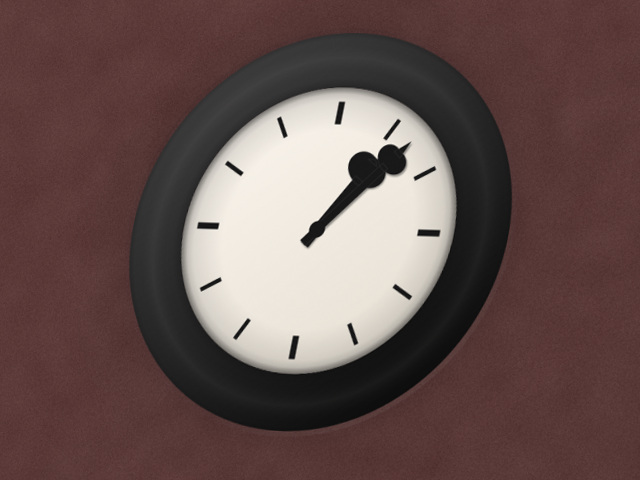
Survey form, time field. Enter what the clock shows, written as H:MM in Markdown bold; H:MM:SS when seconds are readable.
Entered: **1:07**
